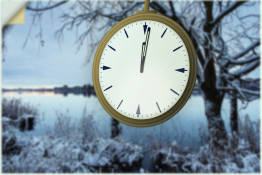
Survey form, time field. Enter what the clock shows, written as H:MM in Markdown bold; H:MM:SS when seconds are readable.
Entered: **12:01**
